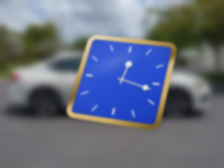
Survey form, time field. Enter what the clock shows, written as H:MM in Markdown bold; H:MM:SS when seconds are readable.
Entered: **12:17**
